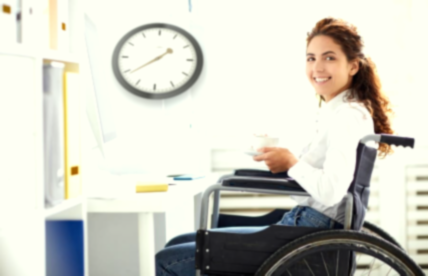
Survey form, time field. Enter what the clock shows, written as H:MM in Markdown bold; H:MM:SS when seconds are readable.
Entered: **1:39**
